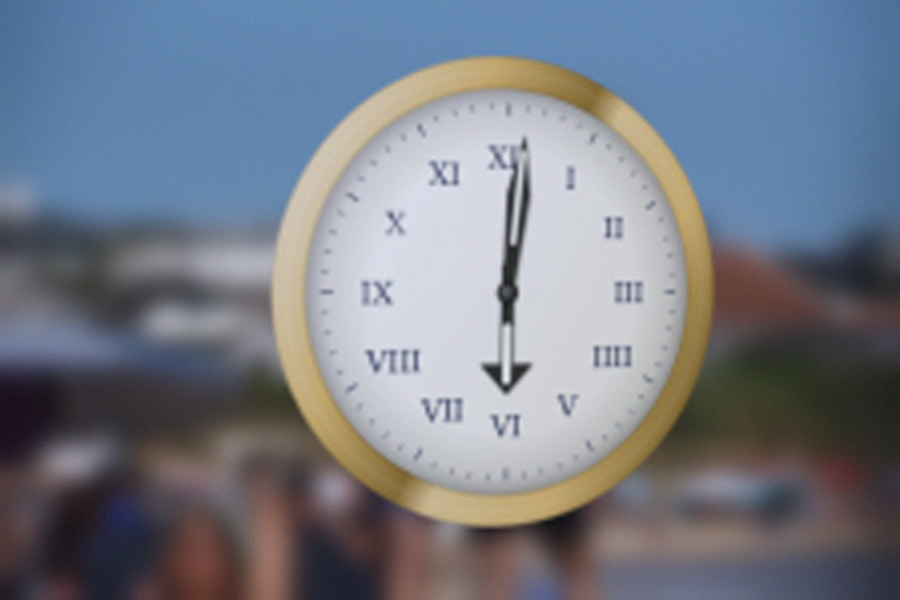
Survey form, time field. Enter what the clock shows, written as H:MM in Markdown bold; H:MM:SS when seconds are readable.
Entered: **6:01**
